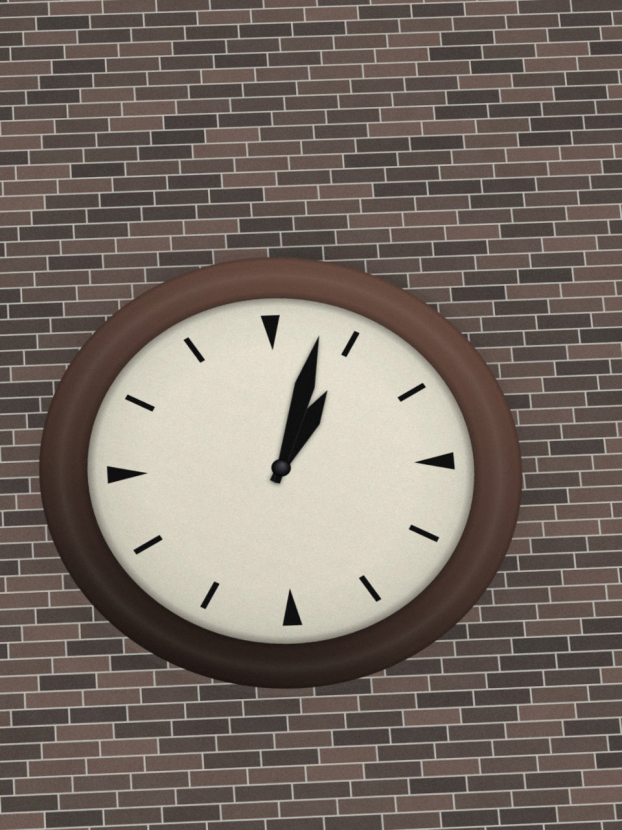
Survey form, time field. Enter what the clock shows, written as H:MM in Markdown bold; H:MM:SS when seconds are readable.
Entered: **1:03**
